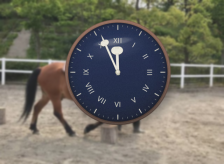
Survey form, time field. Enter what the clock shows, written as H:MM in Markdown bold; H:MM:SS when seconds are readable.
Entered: **11:56**
